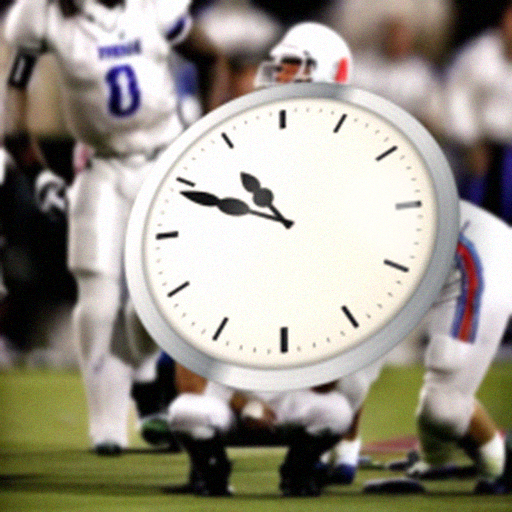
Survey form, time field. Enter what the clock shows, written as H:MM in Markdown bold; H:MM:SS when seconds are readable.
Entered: **10:49**
